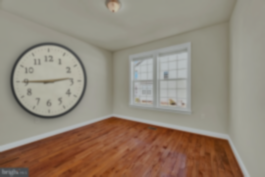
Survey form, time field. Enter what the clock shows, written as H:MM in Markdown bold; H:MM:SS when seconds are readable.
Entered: **2:45**
